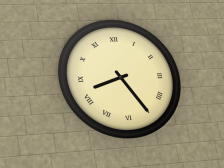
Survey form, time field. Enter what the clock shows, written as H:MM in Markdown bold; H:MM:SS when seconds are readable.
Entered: **8:25**
